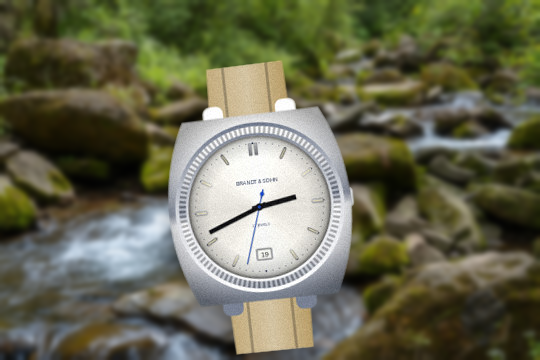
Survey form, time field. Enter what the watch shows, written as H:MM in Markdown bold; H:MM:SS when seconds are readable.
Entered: **2:41:33**
